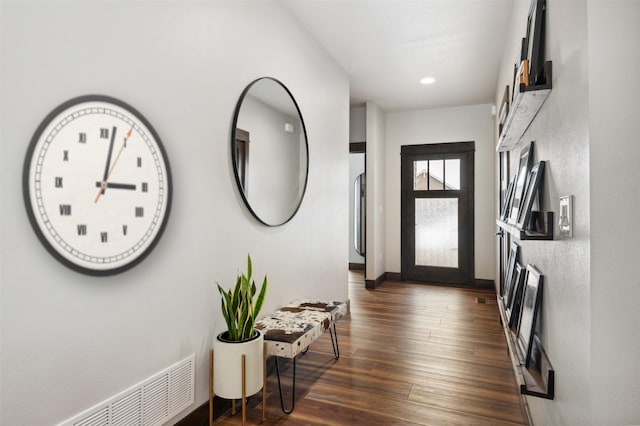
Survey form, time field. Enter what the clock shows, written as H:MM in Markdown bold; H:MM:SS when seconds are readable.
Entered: **3:02:05**
